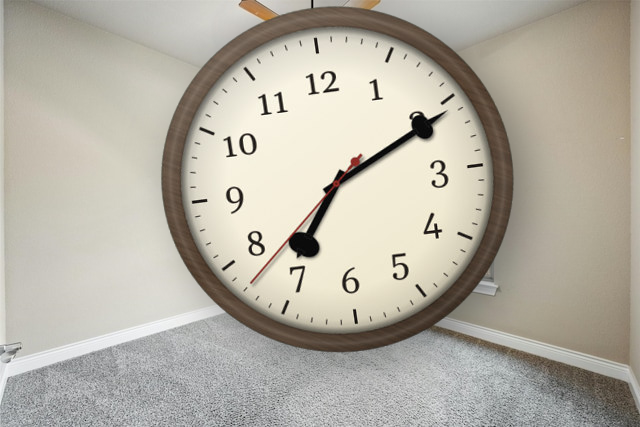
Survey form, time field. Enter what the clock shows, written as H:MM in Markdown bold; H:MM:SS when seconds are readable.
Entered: **7:10:38**
